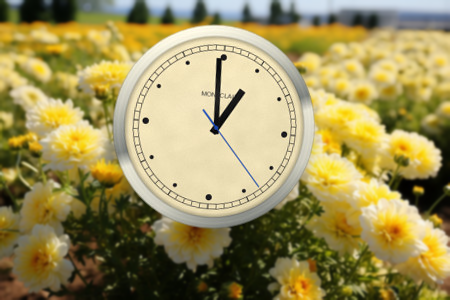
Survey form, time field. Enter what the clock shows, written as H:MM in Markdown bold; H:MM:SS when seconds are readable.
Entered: **12:59:23**
